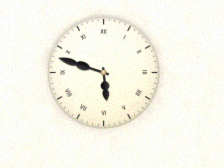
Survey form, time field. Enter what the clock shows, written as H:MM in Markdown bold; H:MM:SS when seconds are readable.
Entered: **5:48**
